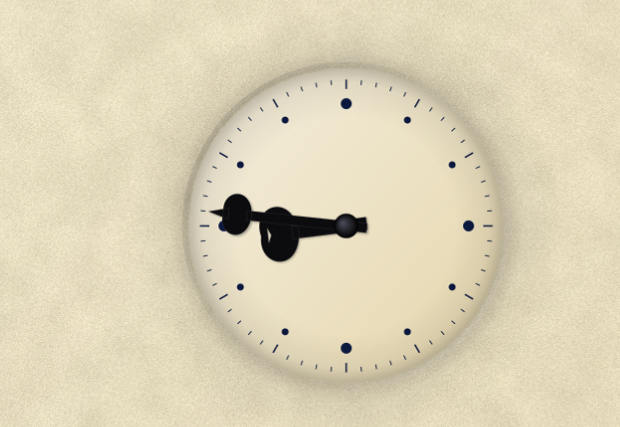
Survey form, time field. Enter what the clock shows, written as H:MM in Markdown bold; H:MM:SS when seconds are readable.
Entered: **8:46**
